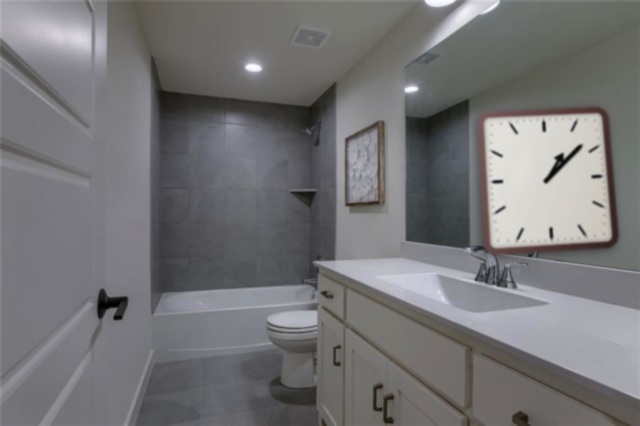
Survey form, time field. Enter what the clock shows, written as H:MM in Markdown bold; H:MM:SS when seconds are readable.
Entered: **1:08**
